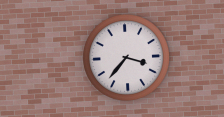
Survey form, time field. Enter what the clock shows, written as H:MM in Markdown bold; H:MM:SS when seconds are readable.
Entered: **3:37**
